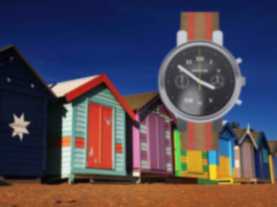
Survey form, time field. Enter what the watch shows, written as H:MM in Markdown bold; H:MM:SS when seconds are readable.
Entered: **3:51**
